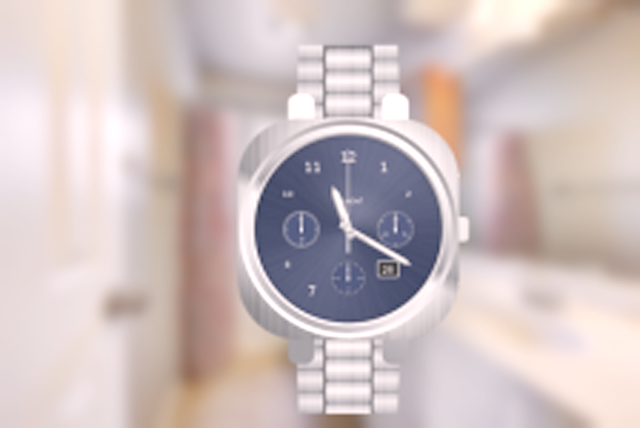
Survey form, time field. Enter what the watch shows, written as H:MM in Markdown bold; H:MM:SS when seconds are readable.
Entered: **11:20**
